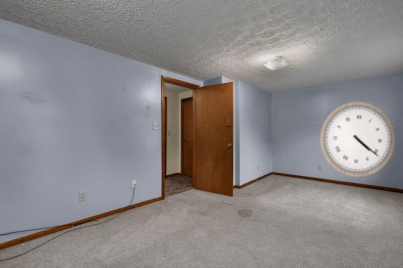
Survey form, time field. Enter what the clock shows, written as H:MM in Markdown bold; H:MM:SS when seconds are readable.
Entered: **4:21**
